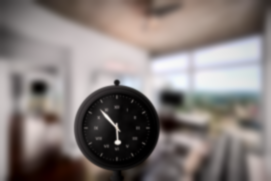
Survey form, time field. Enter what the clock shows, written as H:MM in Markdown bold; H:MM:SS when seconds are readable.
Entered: **5:53**
